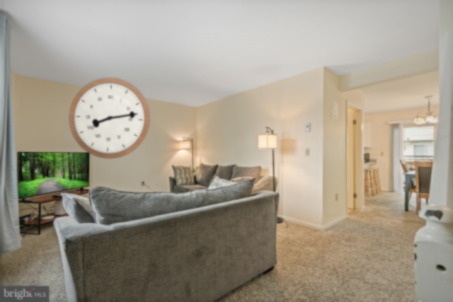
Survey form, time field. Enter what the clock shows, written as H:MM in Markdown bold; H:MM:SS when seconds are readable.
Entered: **8:13**
